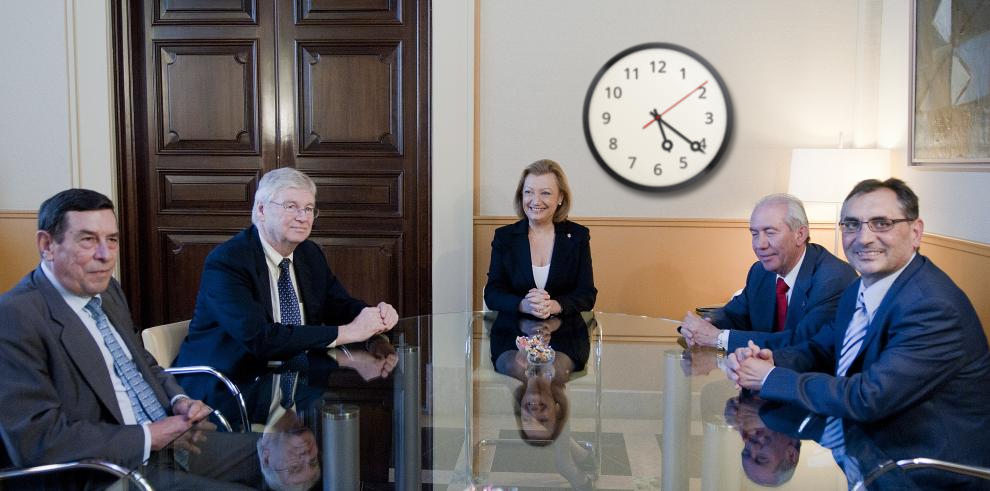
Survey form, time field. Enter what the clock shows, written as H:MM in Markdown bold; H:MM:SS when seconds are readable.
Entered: **5:21:09**
